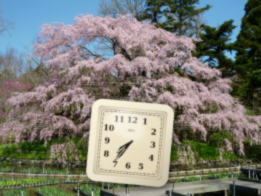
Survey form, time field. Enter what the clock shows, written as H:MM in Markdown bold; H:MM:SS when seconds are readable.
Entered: **7:36**
